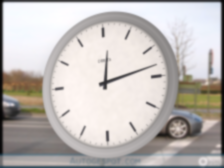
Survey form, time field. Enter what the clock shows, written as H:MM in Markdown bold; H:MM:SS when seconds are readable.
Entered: **12:13**
